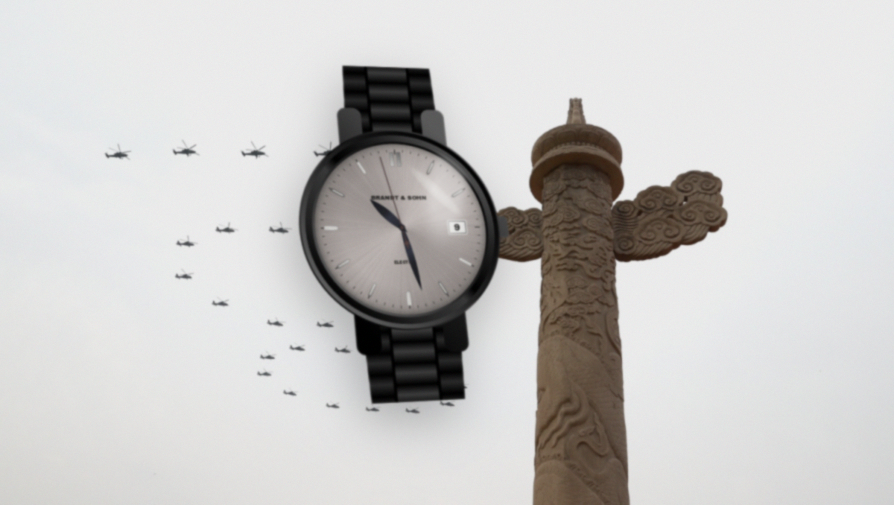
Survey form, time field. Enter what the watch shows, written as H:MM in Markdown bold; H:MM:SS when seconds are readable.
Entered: **10:27:58**
